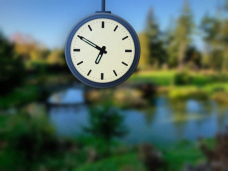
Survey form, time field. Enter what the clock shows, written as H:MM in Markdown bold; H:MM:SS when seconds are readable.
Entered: **6:50**
